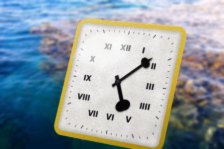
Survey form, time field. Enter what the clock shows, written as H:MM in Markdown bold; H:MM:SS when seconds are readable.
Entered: **5:08**
